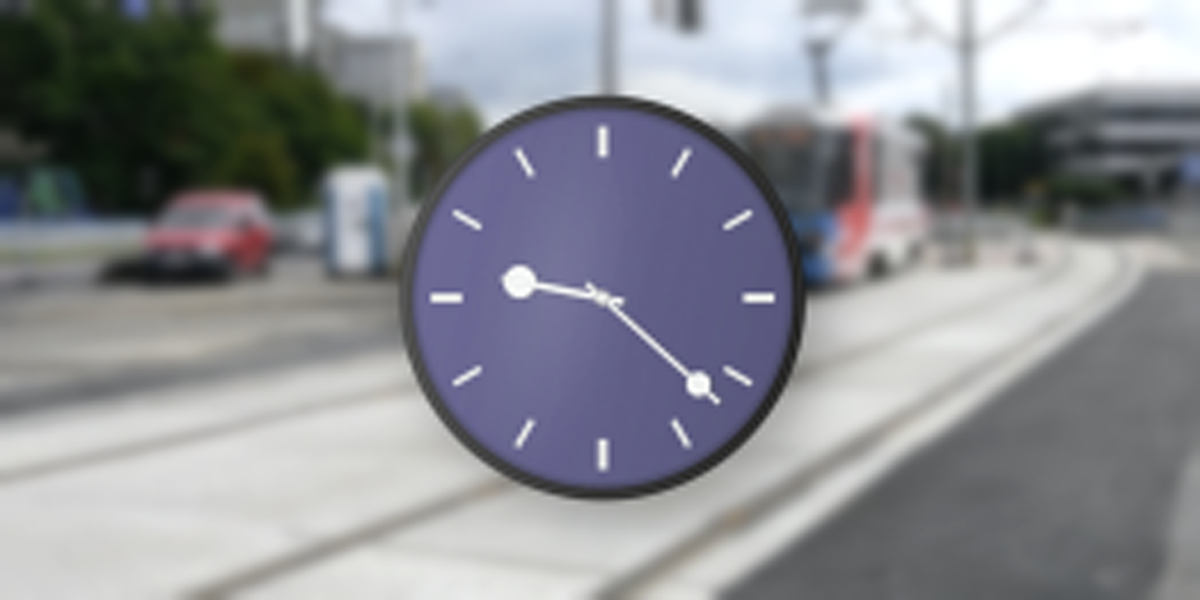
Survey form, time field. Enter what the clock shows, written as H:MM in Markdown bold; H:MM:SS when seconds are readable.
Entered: **9:22**
